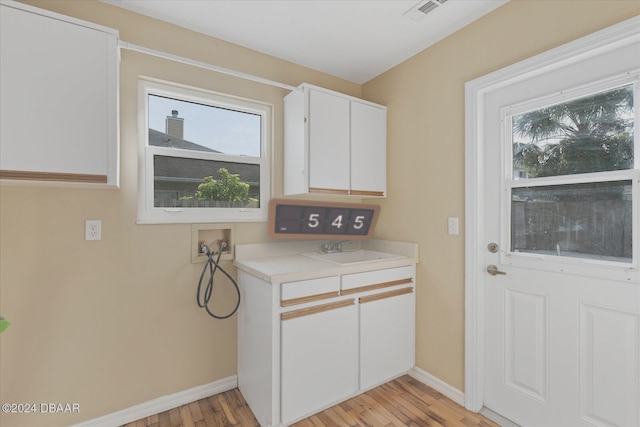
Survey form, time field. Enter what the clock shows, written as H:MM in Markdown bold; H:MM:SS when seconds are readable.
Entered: **5:45**
